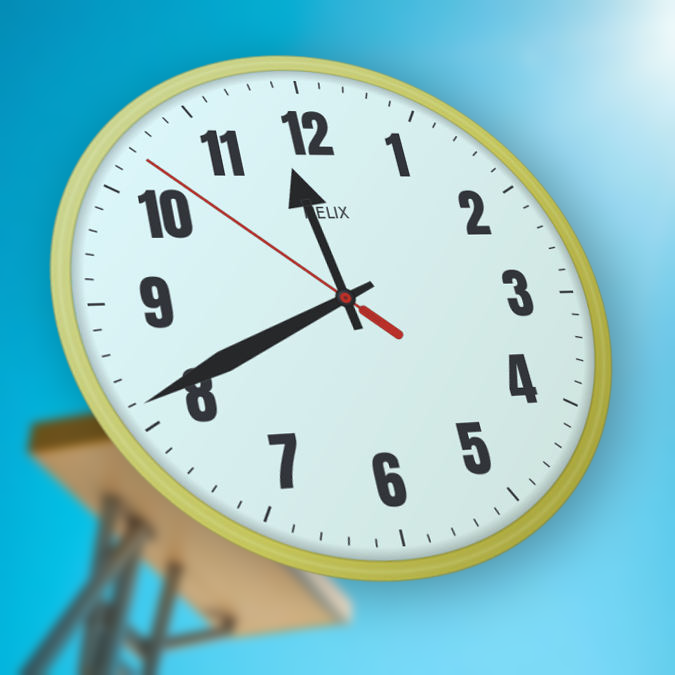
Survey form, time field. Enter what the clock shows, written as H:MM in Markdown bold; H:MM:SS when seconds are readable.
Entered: **11:40:52**
